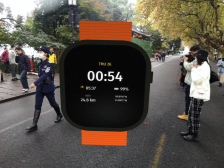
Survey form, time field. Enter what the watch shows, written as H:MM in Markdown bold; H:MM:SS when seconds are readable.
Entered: **0:54**
